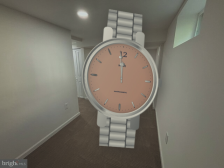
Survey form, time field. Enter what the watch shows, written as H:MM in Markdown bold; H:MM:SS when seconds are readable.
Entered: **11:59**
